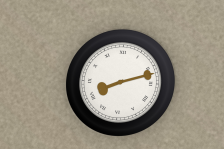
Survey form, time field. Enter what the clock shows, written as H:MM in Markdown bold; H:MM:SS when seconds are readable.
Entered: **8:12**
